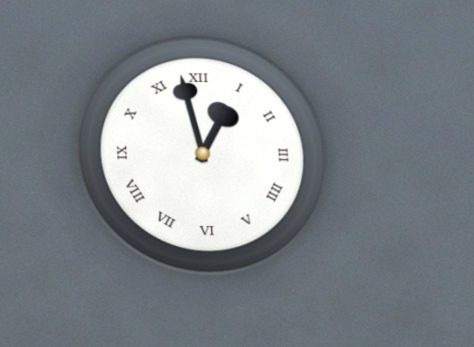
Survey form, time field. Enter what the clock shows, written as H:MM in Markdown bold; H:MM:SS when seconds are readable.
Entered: **12:58**
